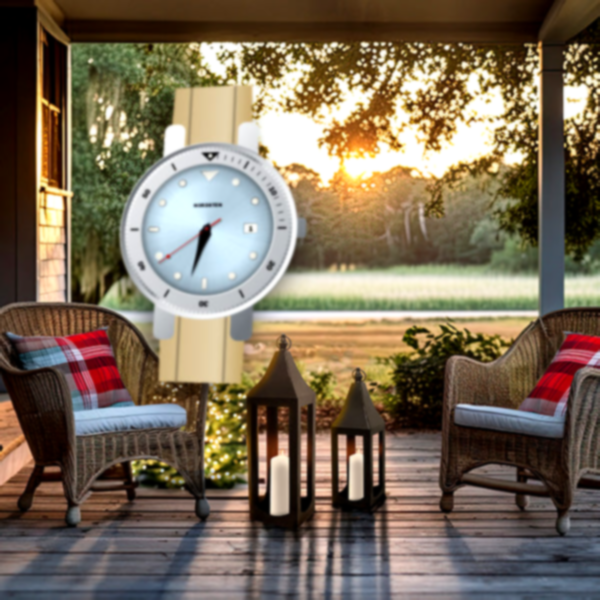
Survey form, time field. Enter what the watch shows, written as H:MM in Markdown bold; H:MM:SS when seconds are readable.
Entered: **6:32:39**
